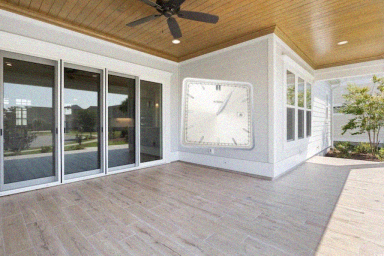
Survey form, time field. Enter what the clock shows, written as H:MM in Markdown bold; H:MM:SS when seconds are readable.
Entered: **1:05**
